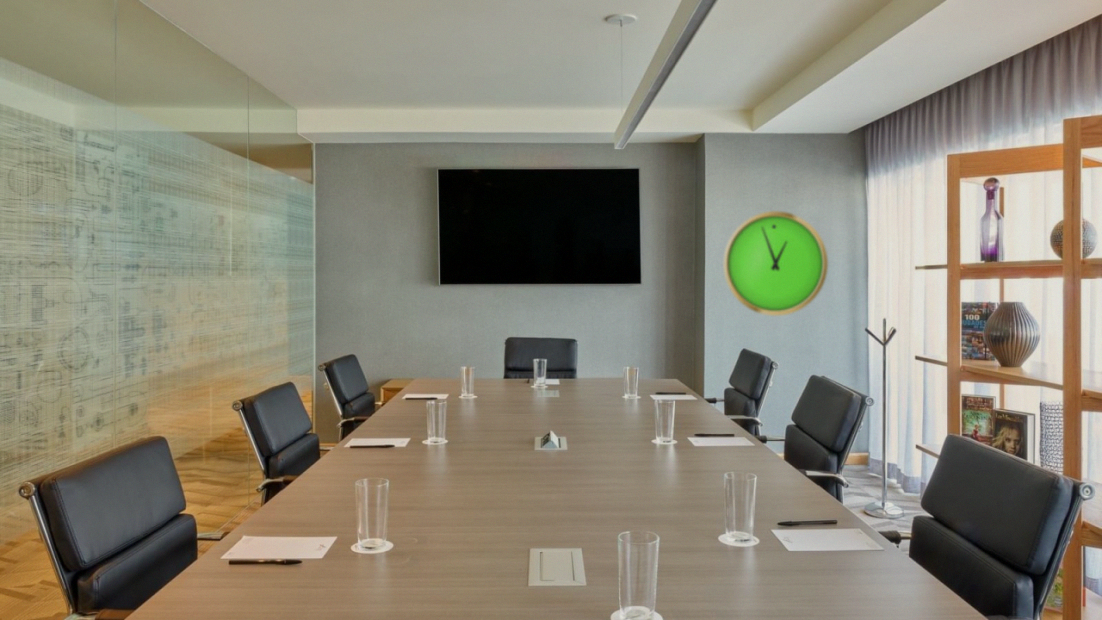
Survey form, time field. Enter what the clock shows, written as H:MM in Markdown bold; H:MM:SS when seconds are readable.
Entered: **12:57**
